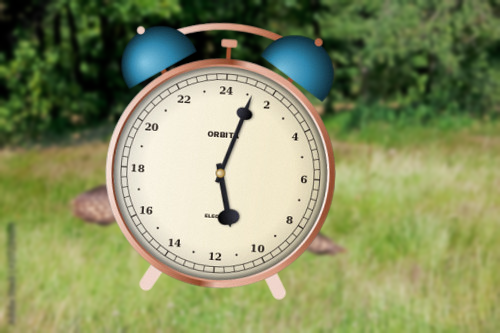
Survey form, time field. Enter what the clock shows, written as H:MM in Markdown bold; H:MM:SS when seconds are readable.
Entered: **11:03**
